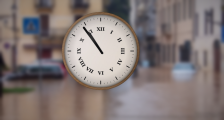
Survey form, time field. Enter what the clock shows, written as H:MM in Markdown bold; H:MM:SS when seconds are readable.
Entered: **10:54**
